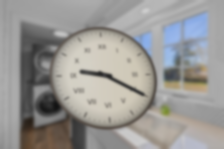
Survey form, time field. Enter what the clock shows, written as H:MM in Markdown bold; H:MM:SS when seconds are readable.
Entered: **9:20**
